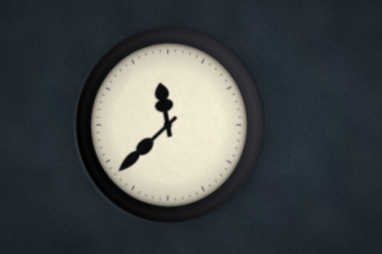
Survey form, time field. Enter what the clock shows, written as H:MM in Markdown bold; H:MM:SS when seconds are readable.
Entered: **11:38**
